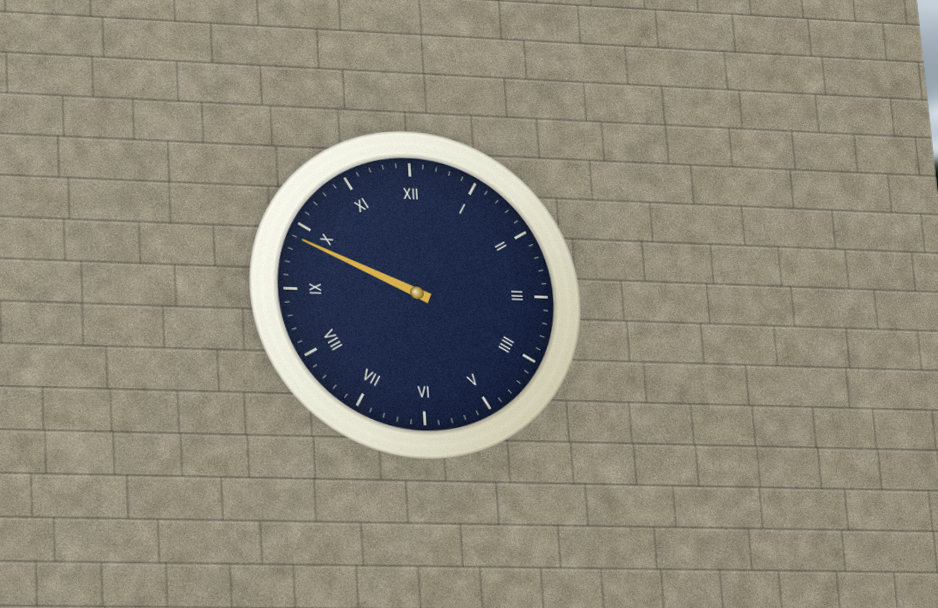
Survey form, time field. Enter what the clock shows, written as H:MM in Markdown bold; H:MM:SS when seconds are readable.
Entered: **9:49**
